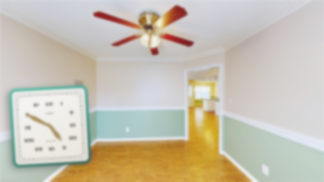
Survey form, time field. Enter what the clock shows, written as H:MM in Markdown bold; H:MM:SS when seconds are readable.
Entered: **4:50**
